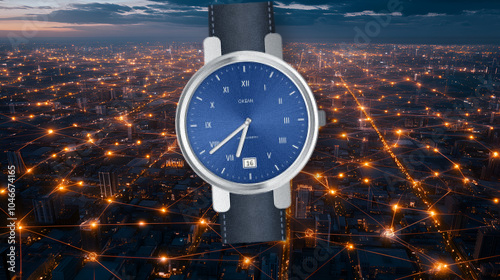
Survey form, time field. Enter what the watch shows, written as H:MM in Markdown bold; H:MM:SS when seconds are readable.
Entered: **6:39**
